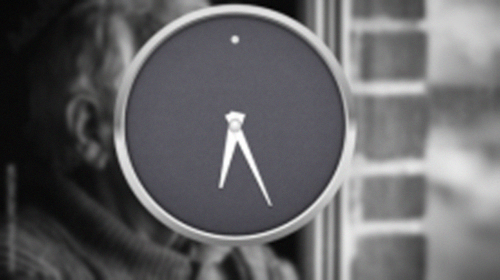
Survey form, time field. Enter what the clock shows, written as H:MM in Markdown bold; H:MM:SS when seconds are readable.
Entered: **6:26**
